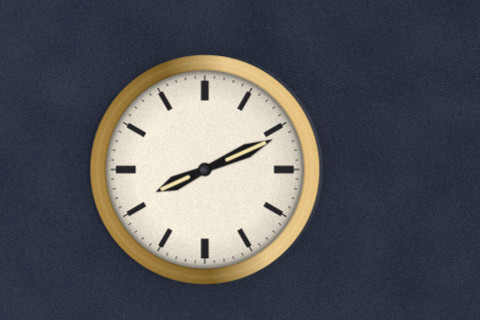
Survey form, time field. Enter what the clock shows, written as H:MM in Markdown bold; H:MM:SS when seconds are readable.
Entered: **8:11**
